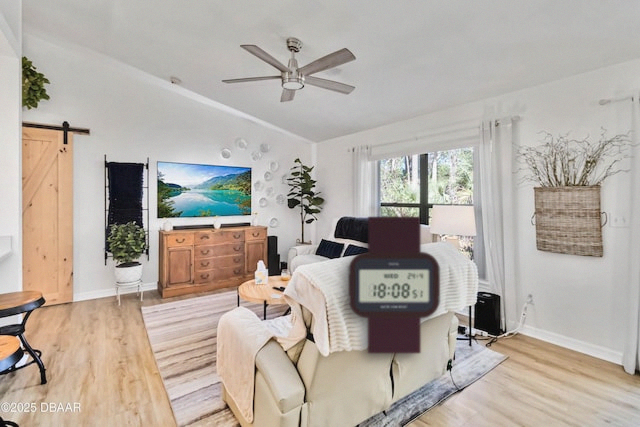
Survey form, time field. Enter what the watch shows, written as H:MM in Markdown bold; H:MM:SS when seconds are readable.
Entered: **18:08**
